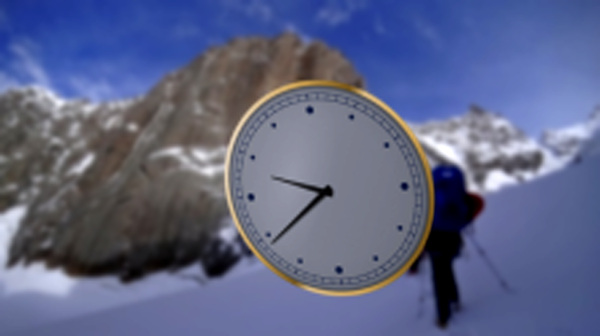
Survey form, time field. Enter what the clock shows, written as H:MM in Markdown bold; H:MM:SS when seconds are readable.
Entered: **9:39**
